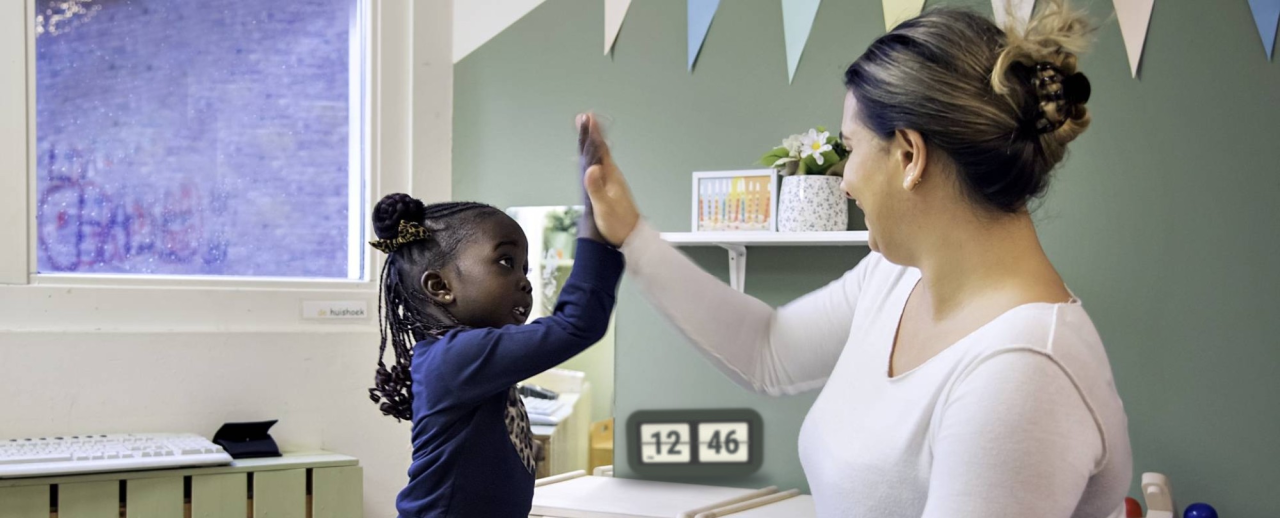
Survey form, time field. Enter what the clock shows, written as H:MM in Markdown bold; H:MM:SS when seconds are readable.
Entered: **12:46**
